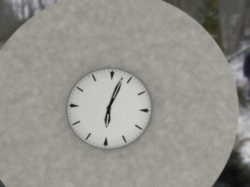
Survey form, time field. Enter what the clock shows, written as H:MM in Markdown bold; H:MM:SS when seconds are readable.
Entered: **6:03**
